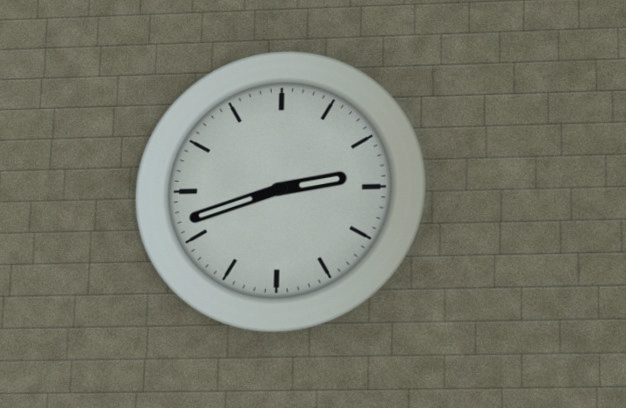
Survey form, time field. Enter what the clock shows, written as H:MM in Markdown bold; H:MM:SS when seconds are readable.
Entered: **2:42**
